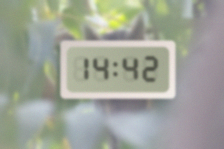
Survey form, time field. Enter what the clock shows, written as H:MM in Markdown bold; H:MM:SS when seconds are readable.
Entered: **14:42**
